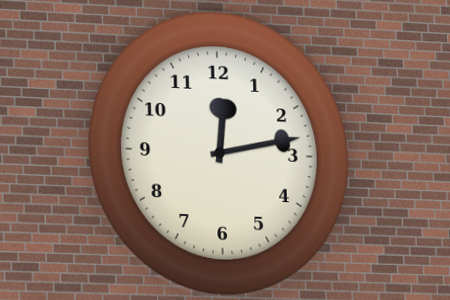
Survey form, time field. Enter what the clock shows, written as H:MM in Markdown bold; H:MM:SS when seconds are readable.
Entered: **12:13**
